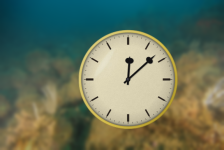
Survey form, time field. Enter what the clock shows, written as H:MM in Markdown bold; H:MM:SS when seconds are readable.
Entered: **12:08**
